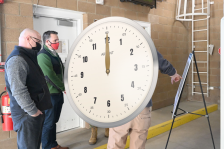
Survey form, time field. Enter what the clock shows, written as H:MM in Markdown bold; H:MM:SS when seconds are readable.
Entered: **12:00**
